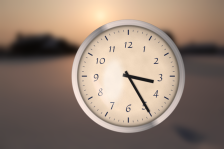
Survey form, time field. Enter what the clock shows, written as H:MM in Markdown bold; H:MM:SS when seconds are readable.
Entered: **3:25**
